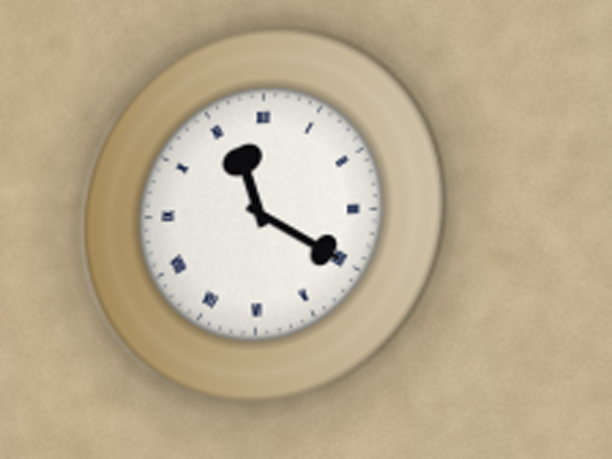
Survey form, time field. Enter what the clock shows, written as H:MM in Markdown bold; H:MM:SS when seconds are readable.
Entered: **11:20**
